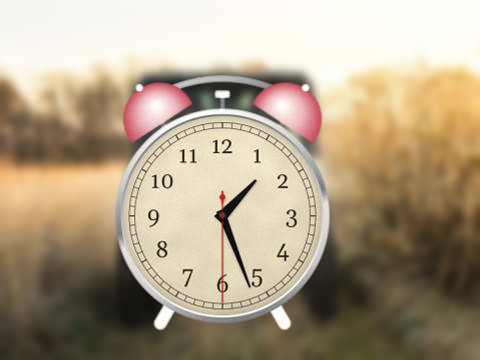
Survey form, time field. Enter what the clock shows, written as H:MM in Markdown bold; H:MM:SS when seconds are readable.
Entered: **1:26:30**
